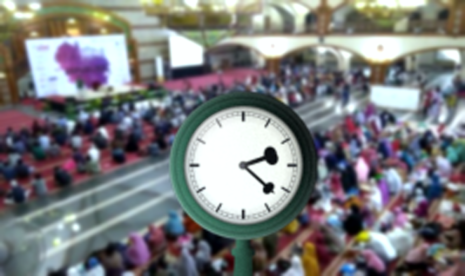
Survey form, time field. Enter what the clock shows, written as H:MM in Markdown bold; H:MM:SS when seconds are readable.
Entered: **2:22**
